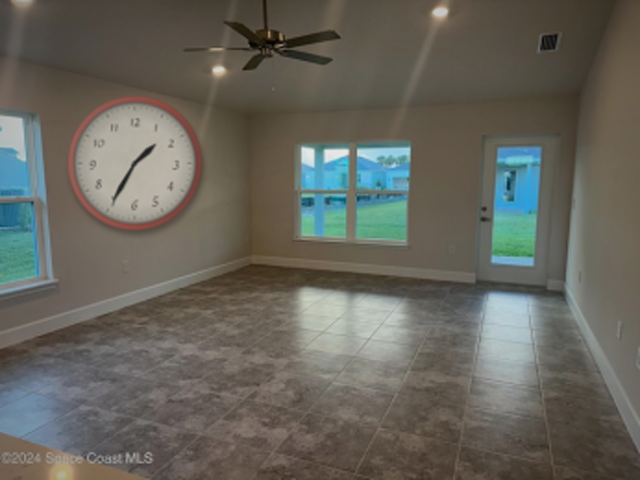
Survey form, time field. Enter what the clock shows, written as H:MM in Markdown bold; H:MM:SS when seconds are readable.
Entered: **1:35**
